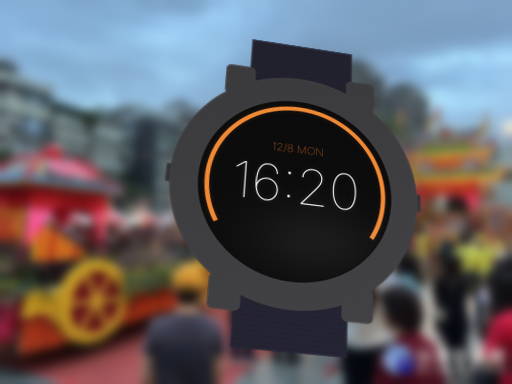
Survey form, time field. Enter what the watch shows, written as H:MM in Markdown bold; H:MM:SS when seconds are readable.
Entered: **16:20**
